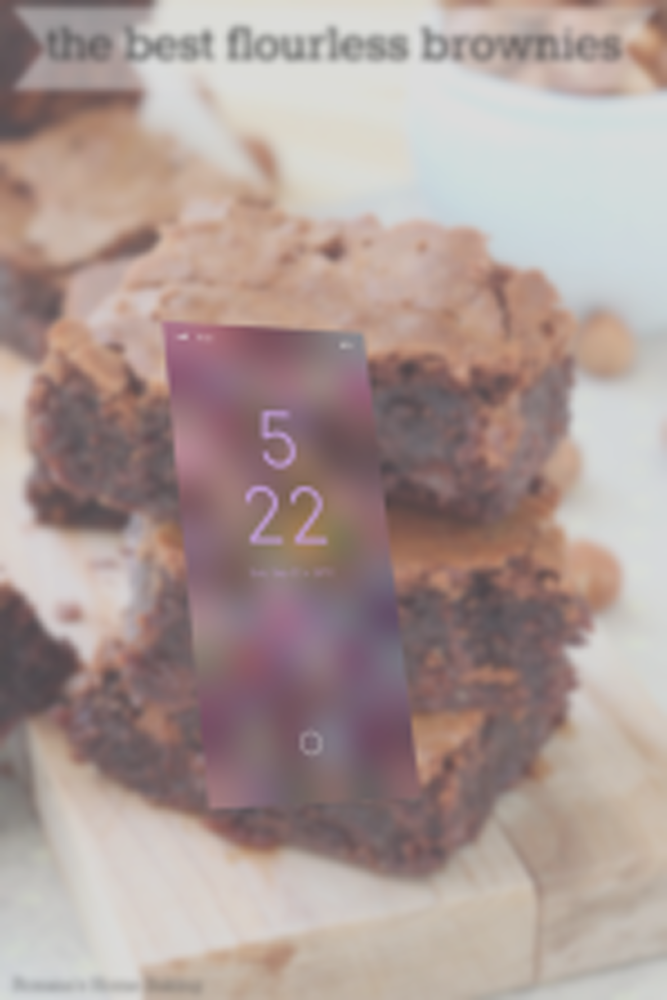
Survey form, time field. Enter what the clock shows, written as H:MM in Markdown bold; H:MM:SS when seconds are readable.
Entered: **5:22**
